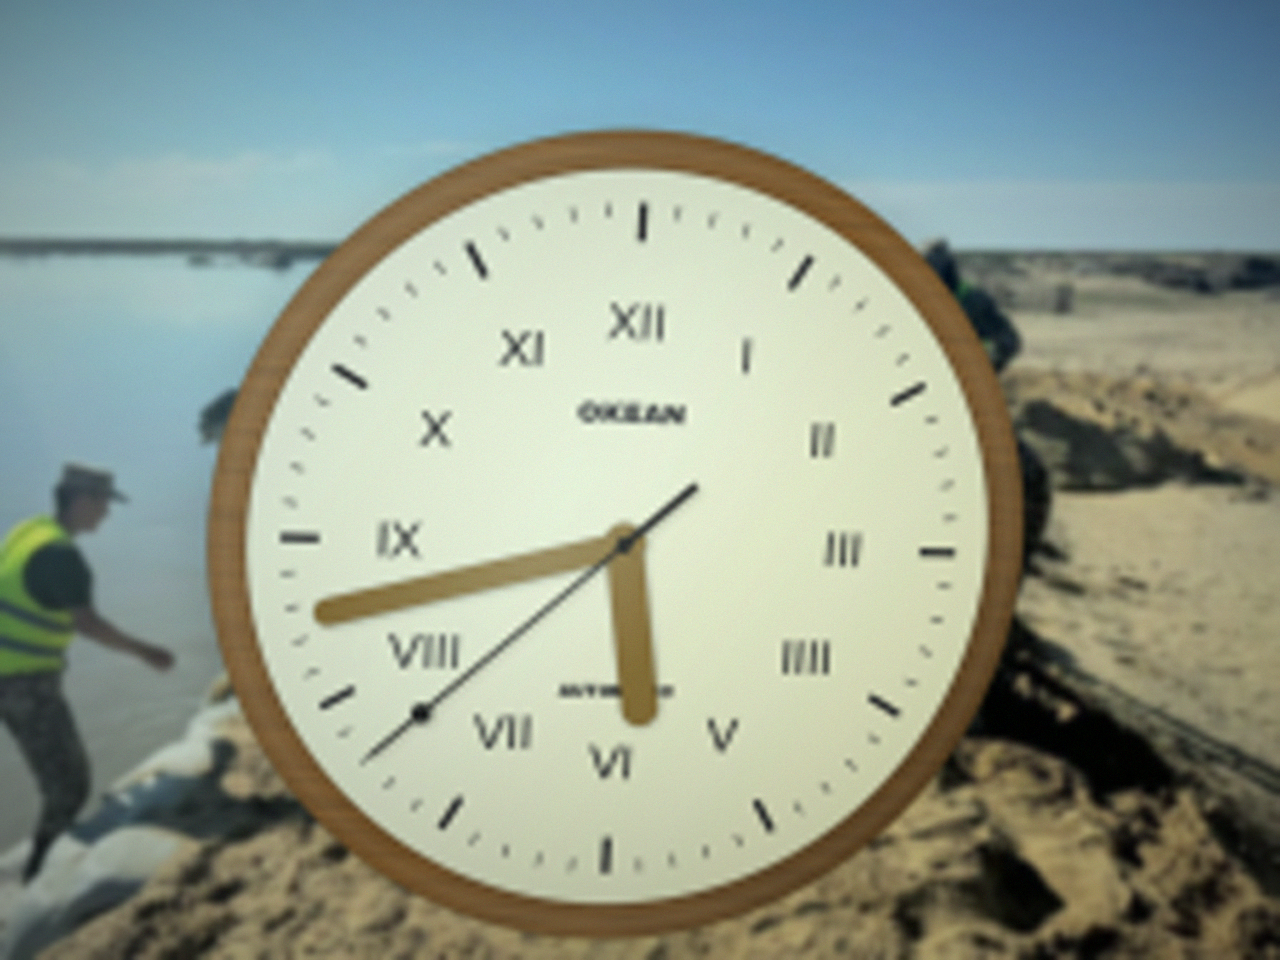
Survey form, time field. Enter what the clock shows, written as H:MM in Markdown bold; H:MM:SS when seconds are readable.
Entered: **5:42:38**
